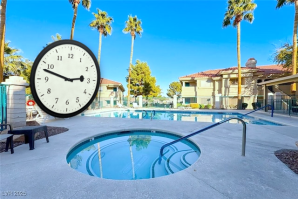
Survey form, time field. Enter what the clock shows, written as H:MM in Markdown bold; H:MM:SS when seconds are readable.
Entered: **2:48**
